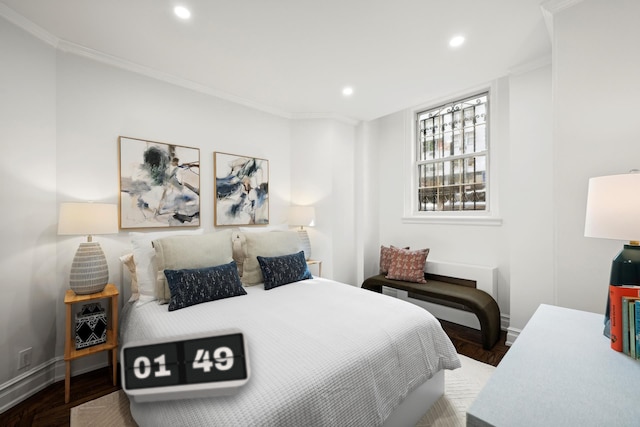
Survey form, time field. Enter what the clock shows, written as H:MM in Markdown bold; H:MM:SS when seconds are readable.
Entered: **1:49**
